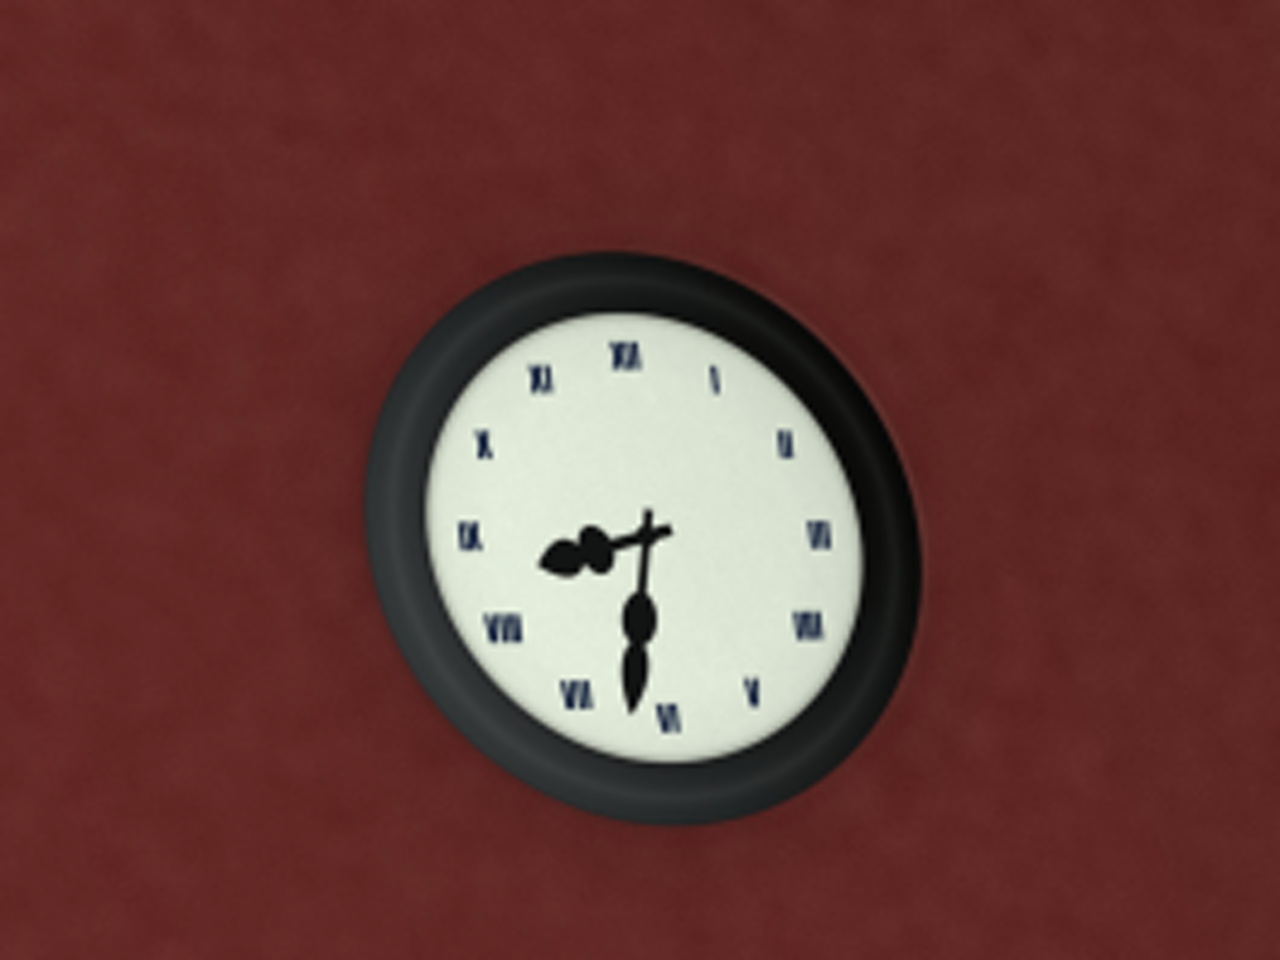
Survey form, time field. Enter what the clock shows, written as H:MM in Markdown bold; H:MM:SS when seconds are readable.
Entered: **8:32**
